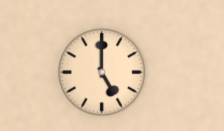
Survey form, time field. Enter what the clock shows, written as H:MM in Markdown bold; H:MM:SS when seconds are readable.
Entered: **5:00**
